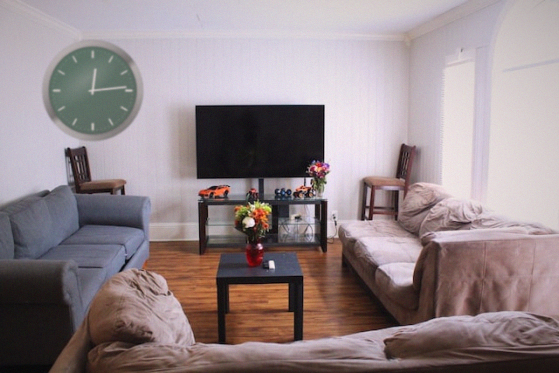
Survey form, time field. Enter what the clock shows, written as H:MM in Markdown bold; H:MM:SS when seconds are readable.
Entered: **12:14**
